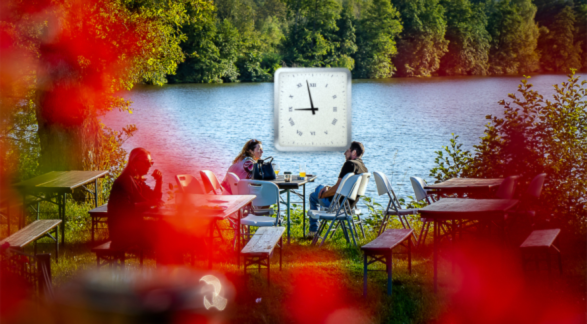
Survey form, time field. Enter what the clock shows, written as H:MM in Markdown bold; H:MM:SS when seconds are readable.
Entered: **8:58**
